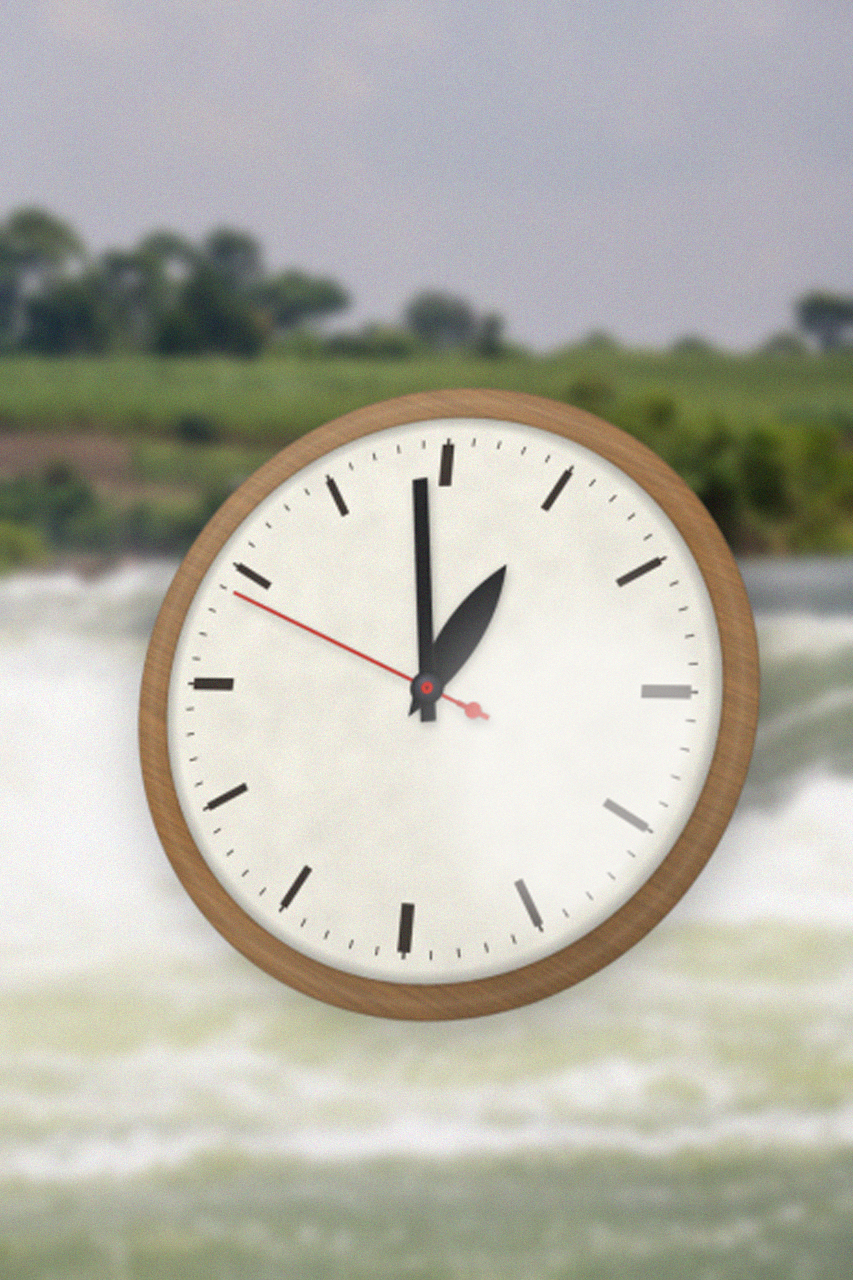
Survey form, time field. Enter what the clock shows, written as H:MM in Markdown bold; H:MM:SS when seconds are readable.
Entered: **12:58:49**
